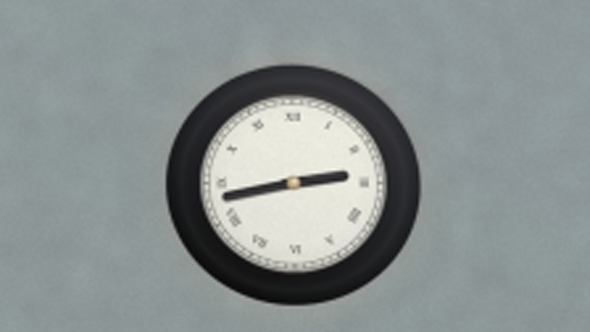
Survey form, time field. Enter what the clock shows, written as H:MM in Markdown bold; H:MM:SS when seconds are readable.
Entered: **2:43**
